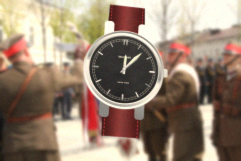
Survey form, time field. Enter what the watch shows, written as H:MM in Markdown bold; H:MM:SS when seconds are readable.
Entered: **12:07**
